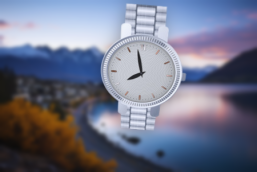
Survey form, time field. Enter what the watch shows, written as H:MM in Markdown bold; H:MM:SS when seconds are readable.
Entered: **7:58**
